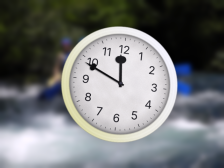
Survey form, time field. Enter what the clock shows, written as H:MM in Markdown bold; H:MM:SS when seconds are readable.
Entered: **11:49**
